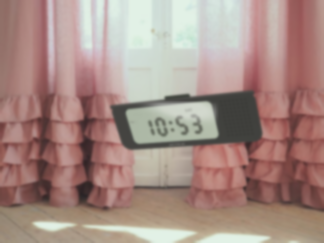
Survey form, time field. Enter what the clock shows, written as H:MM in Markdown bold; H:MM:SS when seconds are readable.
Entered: **10:53**
